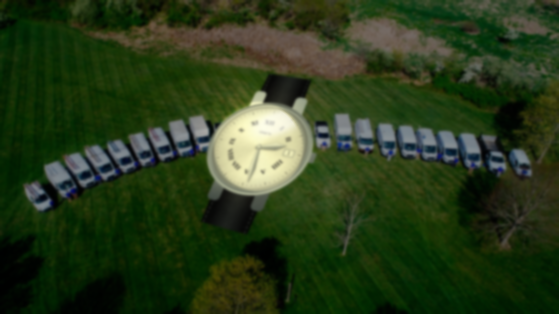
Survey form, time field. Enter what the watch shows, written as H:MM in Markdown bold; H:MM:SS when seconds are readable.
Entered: **2:29**
